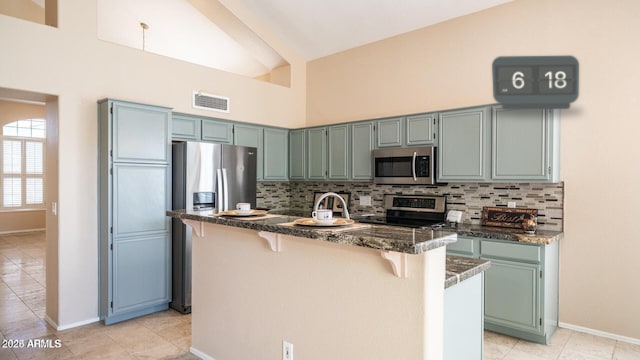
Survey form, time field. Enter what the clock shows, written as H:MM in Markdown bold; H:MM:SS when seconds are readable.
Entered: **6:18**
